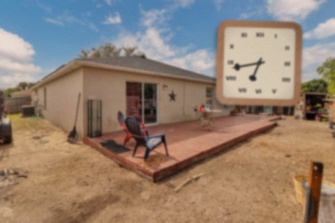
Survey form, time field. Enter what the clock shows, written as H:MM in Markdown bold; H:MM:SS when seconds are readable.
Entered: **6:43**
